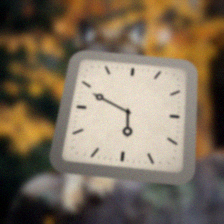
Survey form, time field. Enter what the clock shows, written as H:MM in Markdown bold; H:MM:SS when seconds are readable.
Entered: **5:49**
